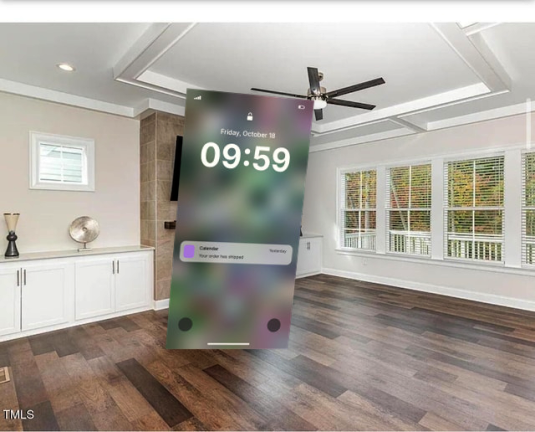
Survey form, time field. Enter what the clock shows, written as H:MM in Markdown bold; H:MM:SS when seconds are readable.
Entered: **9:59**
